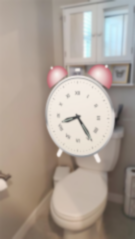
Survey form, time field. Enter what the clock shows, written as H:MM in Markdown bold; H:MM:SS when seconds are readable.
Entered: **8:24**
